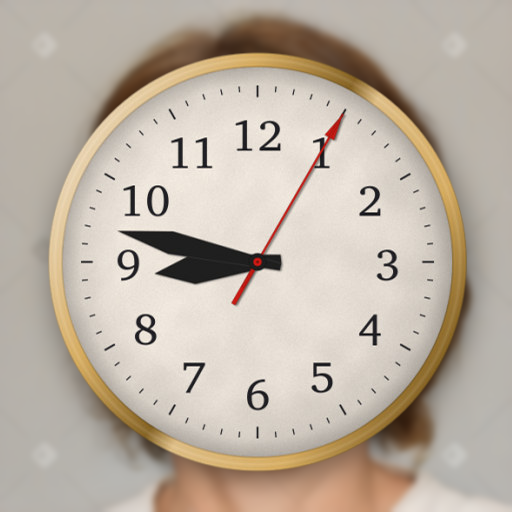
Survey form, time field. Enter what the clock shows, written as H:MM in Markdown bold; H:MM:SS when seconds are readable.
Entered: **8:47:05**
